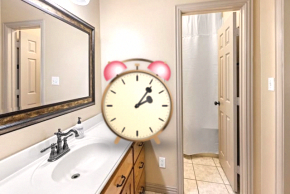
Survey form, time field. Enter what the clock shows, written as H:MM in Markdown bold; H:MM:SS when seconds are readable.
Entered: **2:06**
